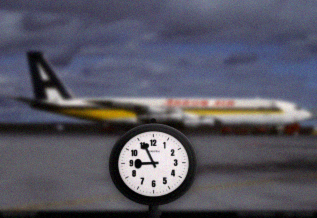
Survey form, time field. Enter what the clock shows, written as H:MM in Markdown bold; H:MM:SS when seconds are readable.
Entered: **8:56**
